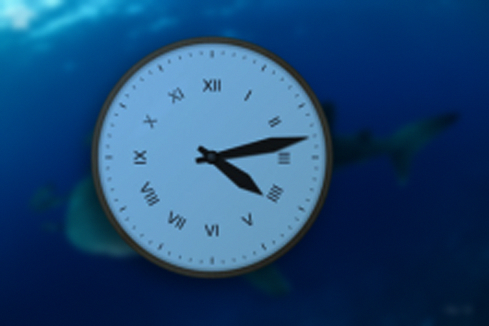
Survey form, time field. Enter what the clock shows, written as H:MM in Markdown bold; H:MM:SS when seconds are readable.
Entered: **4:13**
